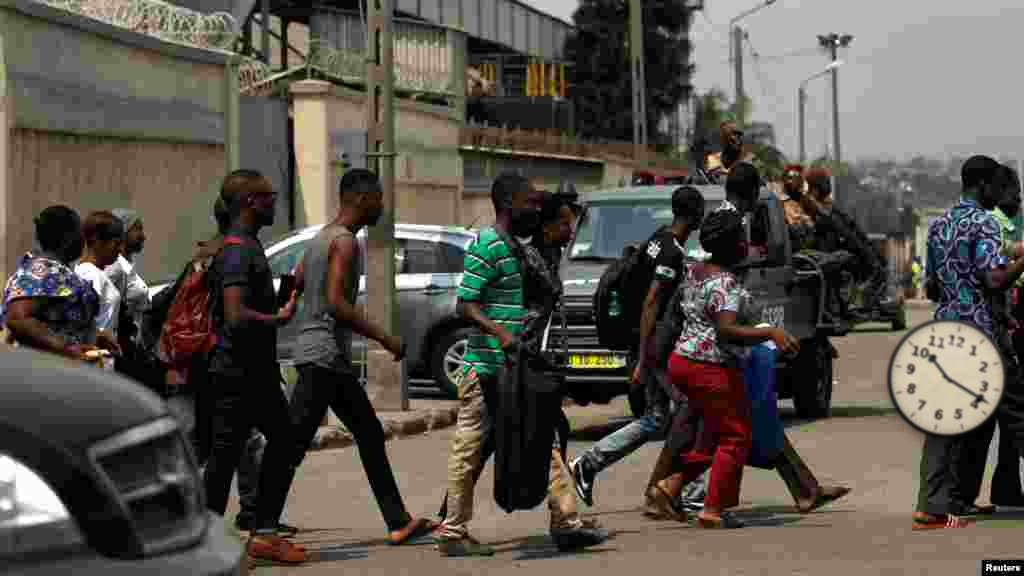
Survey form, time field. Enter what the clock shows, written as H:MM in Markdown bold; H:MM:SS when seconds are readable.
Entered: **10:18**
